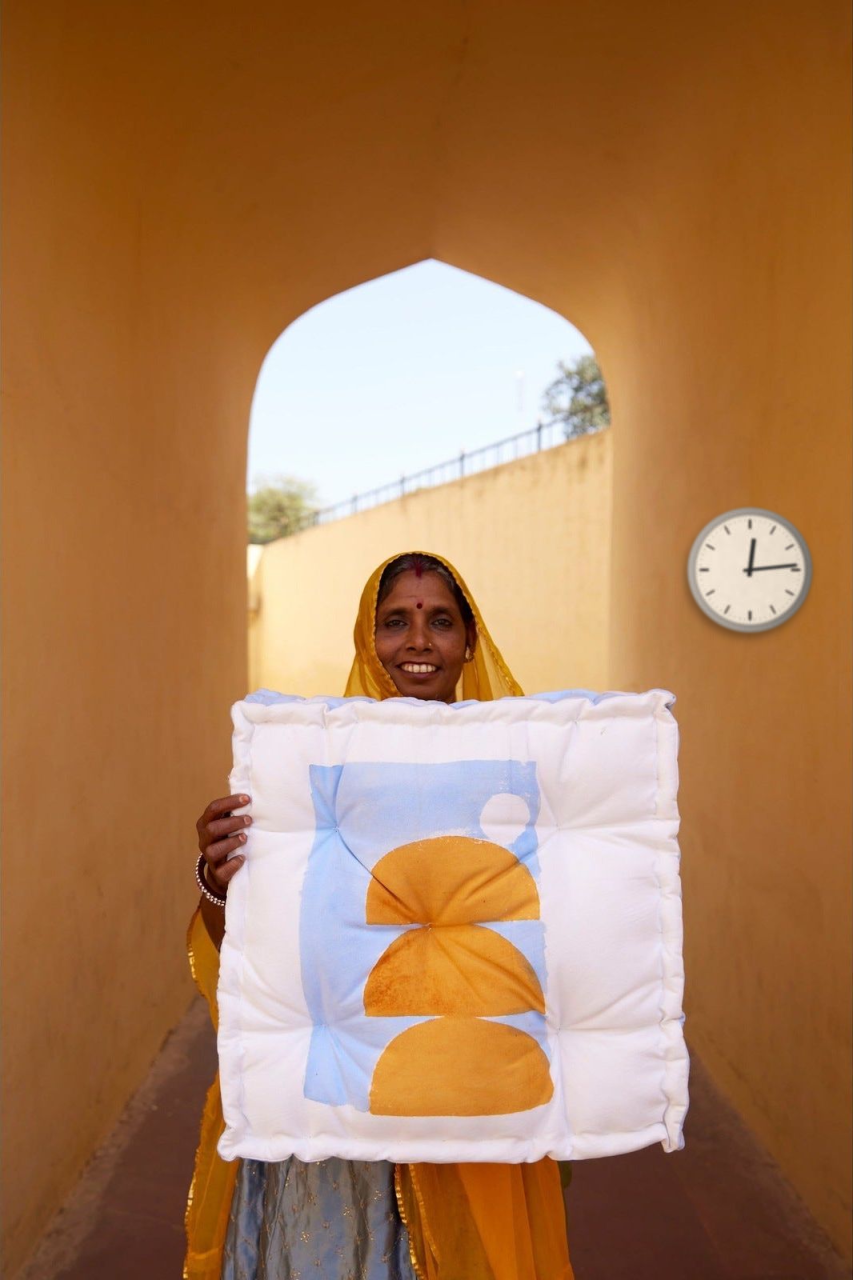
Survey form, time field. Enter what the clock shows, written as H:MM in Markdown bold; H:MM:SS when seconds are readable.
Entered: **12:14**
